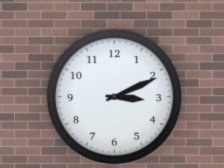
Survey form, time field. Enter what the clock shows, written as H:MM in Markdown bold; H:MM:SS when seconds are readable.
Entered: **3:11**
